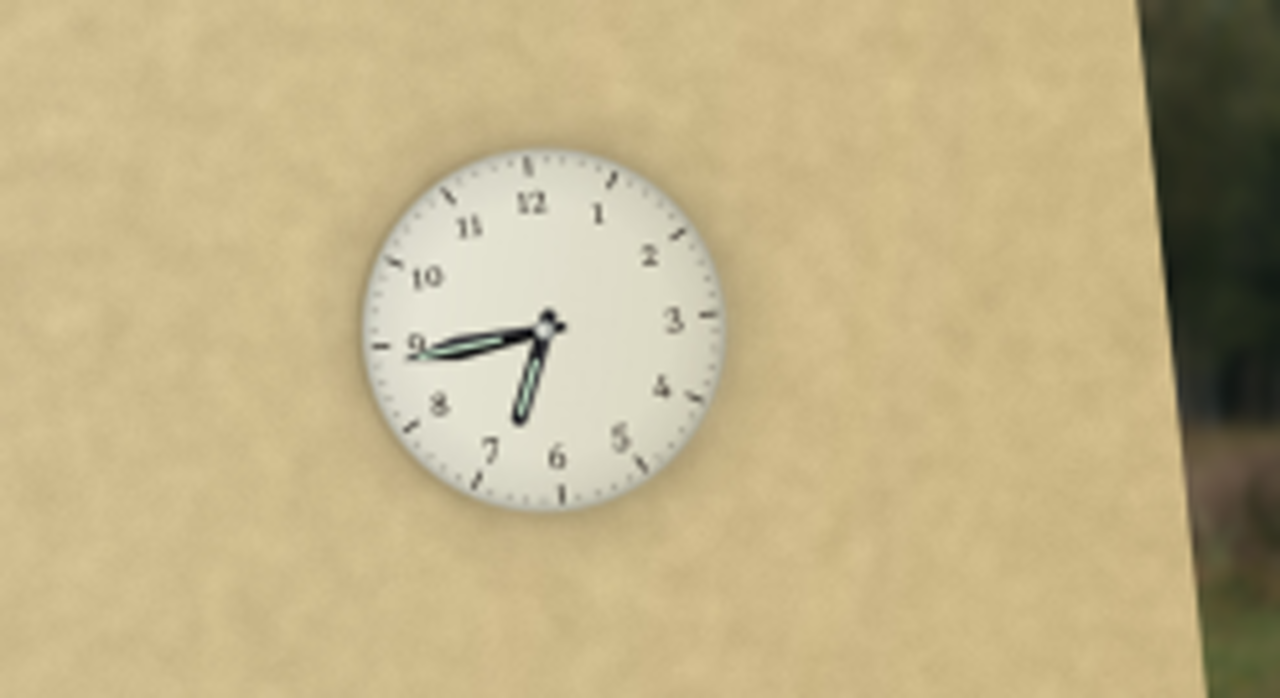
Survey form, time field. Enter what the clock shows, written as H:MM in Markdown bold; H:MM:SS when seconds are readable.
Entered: **6:44**
